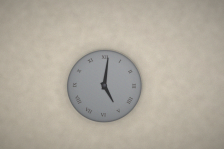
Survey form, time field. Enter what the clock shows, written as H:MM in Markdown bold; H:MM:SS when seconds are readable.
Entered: **5:01**
